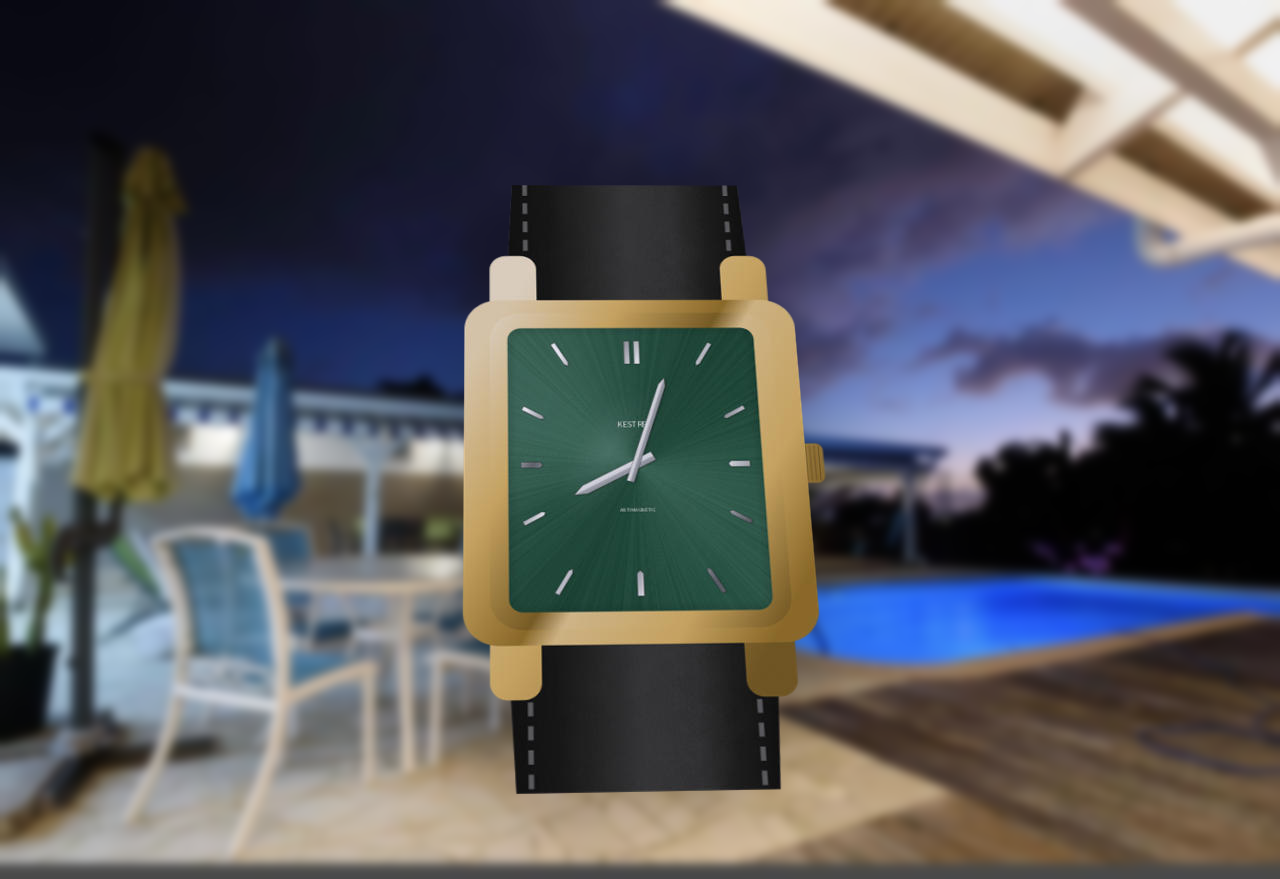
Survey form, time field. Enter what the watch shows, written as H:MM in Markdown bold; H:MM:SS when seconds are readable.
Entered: **8:03**
